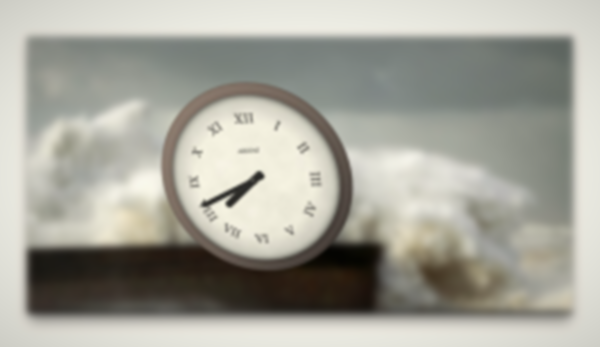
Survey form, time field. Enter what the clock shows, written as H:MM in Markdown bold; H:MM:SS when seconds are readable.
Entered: **7:41**
